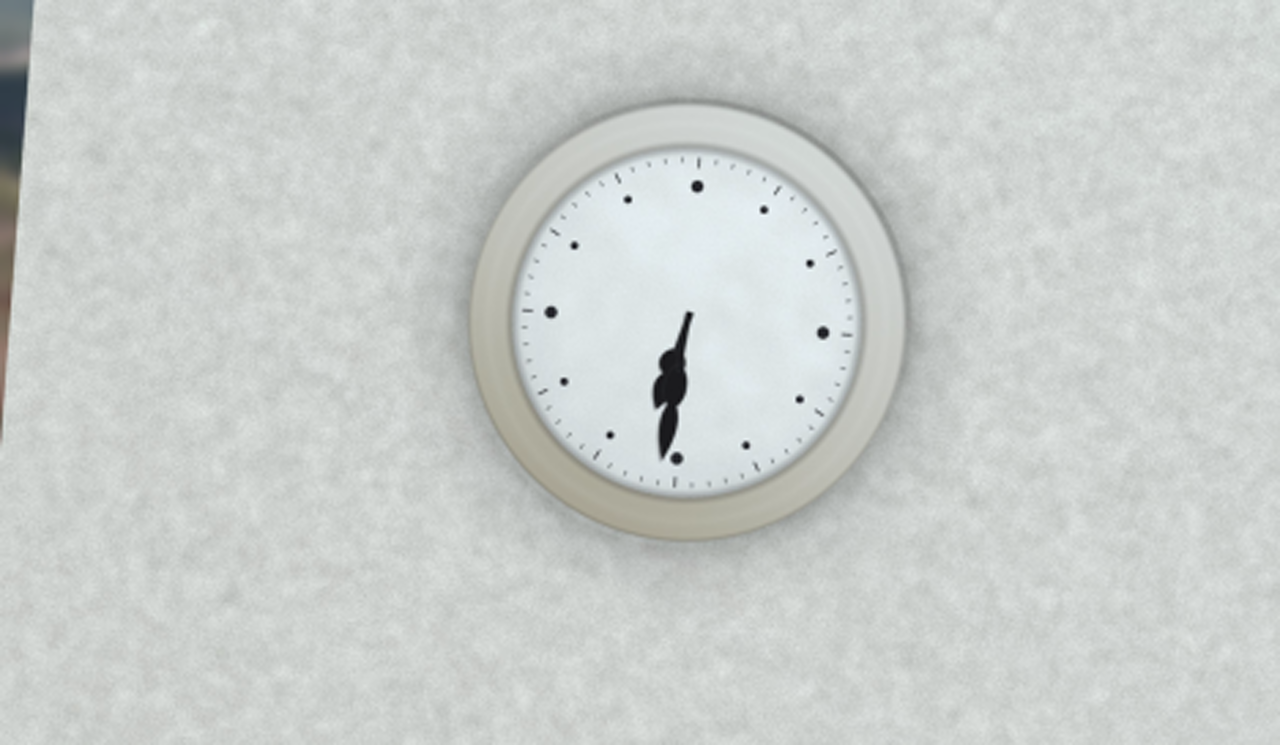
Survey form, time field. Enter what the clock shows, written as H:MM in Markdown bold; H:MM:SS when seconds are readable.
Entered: **6:31**
